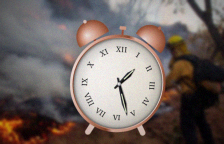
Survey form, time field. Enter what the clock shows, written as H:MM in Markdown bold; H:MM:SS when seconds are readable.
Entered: **1:27**
